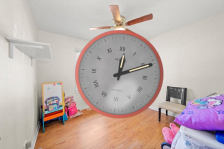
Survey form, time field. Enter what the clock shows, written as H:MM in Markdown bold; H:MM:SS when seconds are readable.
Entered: **12:11**
